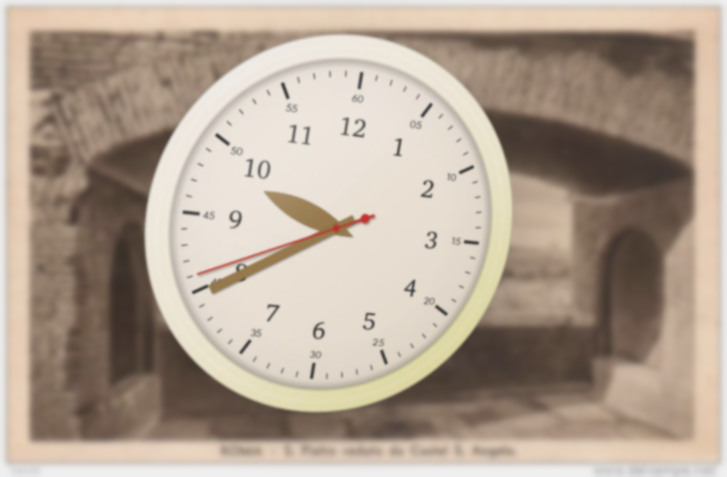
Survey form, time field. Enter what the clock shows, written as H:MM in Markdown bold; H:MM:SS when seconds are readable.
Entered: **9:39:41**
